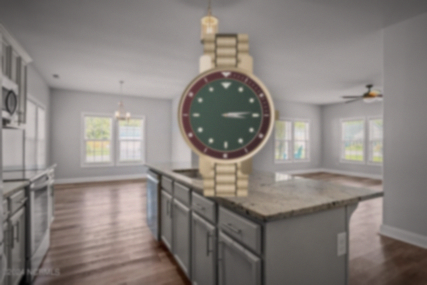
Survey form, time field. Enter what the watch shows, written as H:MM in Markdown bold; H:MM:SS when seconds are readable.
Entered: **3:14**
